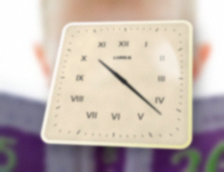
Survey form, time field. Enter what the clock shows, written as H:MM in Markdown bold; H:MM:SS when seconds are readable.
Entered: **10:22**
